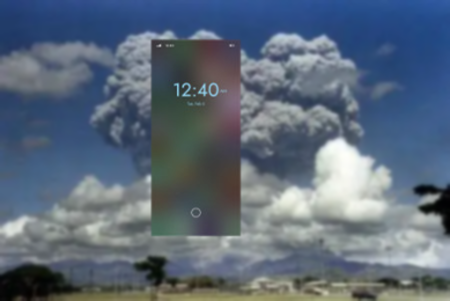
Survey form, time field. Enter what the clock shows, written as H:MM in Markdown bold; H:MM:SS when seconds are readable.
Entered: **12:40**
